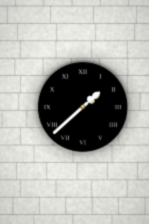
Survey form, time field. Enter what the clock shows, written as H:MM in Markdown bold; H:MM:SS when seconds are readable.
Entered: **1:38**
